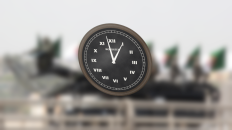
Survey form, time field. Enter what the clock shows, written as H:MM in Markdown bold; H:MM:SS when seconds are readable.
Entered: **12:58**
